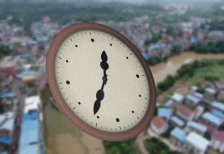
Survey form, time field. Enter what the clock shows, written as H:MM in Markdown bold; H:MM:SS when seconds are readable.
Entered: **12:36**
